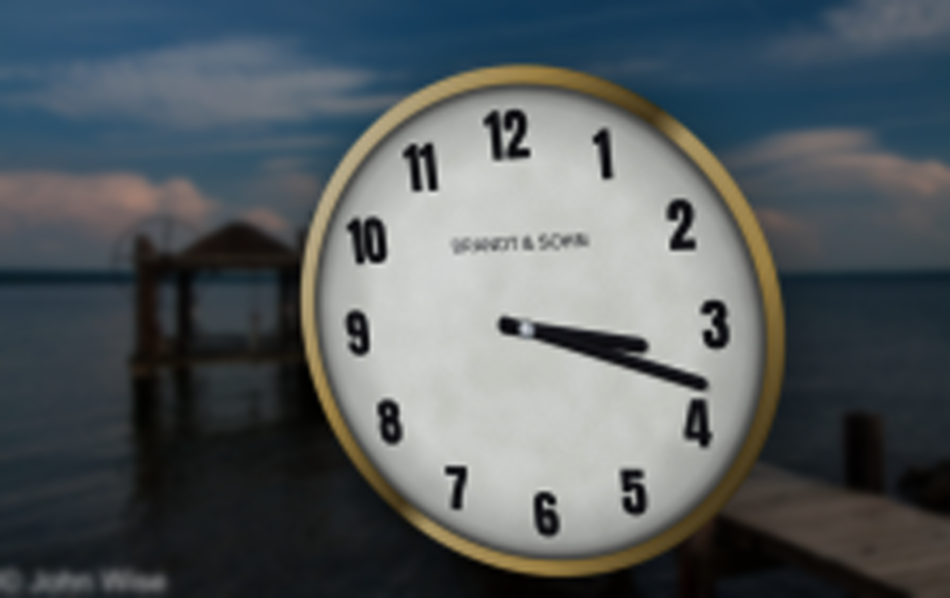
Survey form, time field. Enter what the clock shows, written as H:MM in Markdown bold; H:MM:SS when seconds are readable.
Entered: **3:18**
